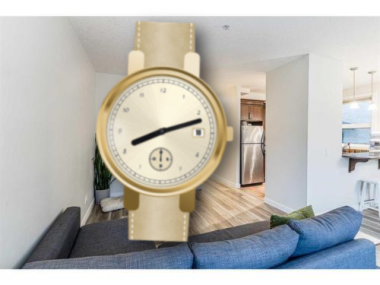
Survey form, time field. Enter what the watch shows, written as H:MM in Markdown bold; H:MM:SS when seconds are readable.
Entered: **8:12**
